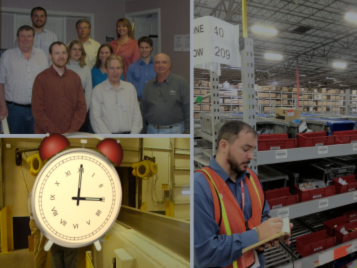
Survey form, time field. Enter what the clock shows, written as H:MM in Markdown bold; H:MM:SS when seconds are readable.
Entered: **3:00**
